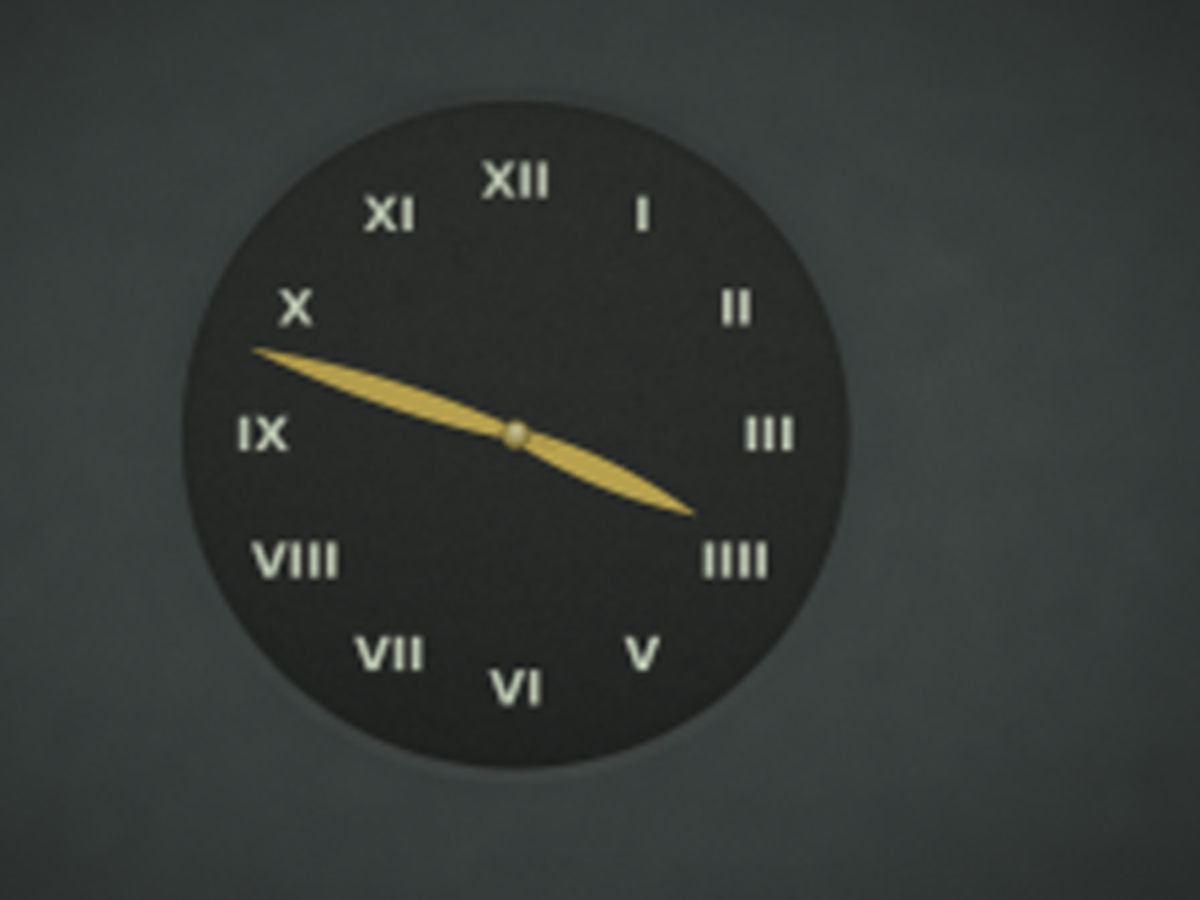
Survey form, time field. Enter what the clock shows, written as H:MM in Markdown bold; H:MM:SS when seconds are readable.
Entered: **3:48**
